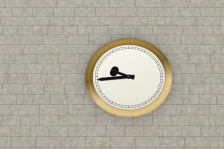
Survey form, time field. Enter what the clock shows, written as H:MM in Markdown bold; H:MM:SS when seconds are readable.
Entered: **9:44**
